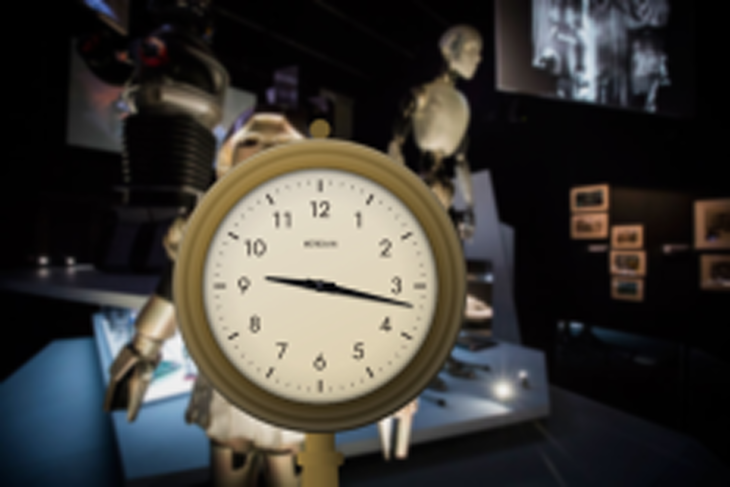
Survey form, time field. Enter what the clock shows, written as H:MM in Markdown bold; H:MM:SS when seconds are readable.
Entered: **9:17**
